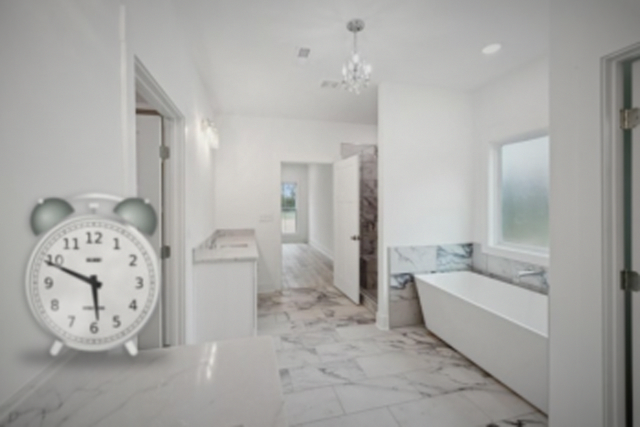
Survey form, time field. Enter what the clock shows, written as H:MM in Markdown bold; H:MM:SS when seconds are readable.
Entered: **5:49**
